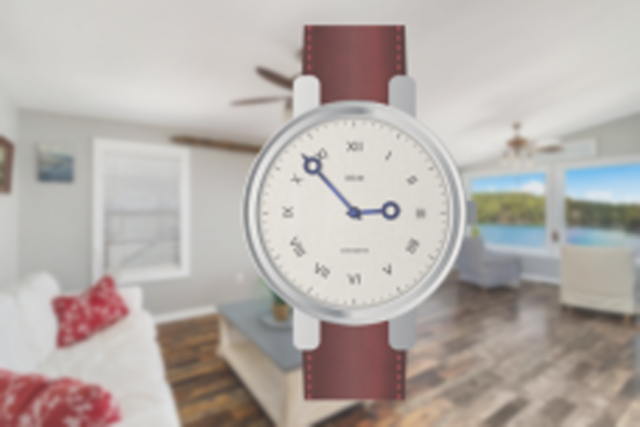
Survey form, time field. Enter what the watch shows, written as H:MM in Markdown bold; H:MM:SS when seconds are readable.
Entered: **2:53**
